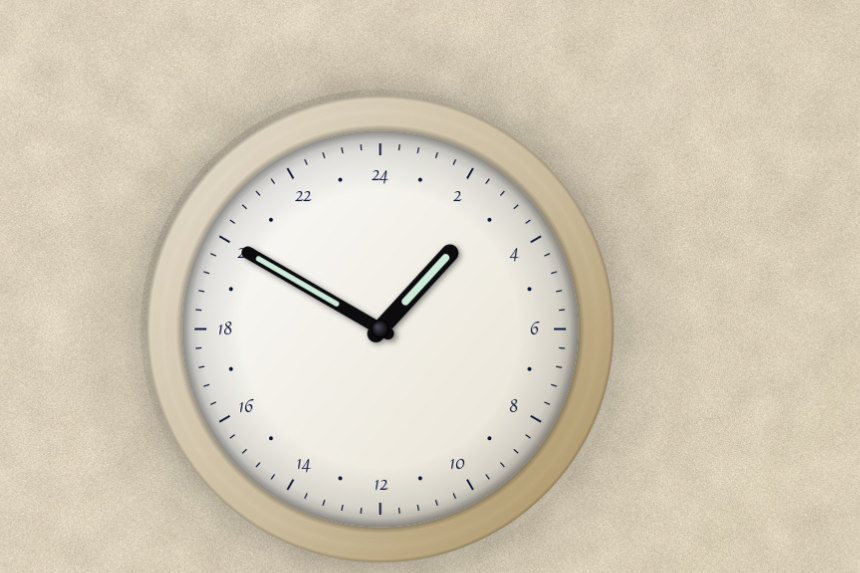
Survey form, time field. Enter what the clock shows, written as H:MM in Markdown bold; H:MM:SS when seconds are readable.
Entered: **2:50**
